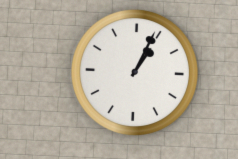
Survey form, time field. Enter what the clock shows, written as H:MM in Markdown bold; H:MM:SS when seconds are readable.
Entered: **1:04**
